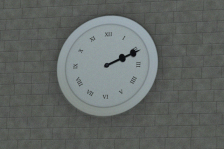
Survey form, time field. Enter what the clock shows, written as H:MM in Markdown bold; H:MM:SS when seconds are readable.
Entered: **2:11**
